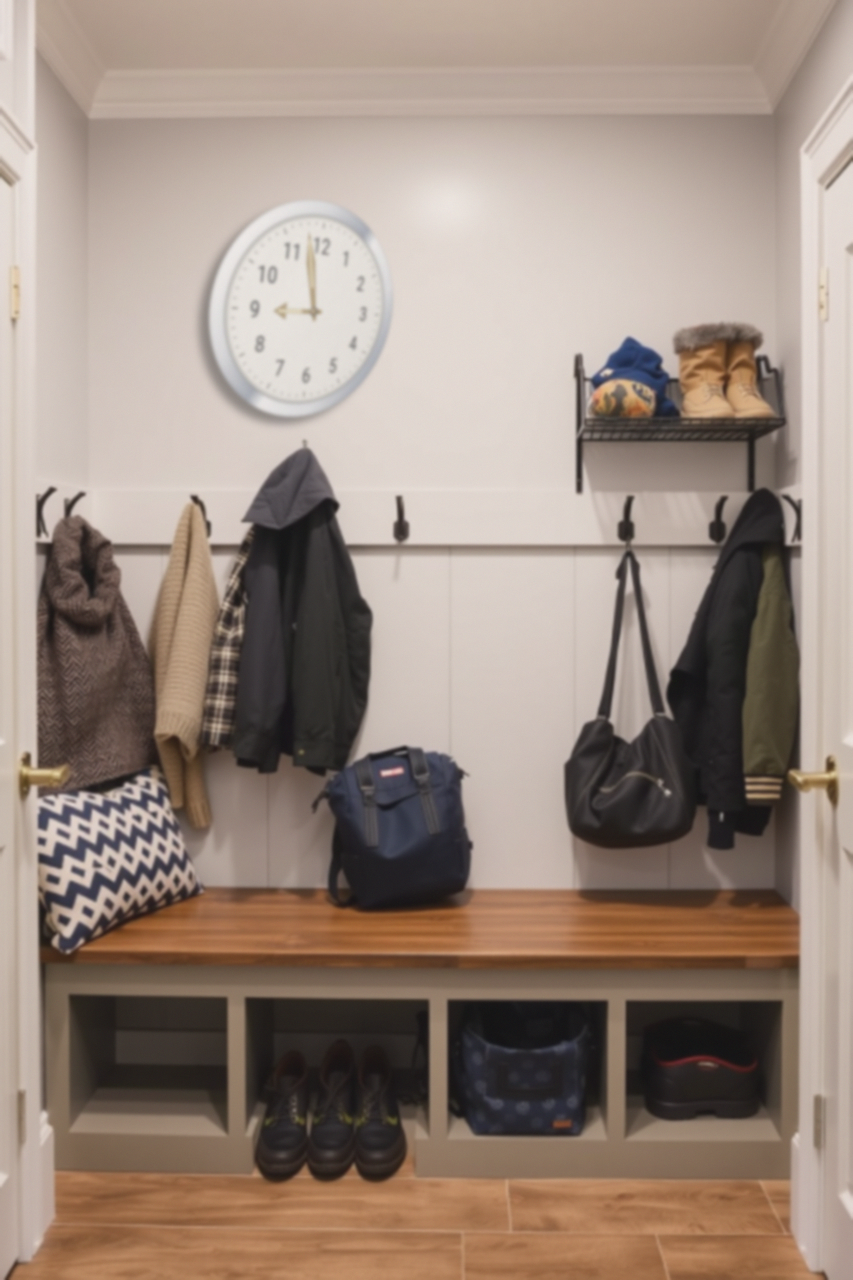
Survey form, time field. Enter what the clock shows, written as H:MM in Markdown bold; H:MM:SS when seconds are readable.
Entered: **8:58**
